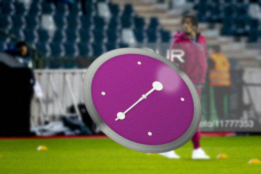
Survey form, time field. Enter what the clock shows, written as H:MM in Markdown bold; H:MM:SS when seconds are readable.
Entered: **1:38**
